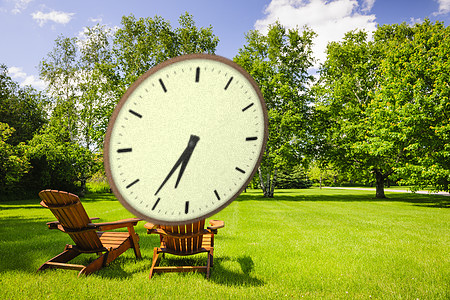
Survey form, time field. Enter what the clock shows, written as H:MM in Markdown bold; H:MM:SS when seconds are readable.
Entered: **6:36**
